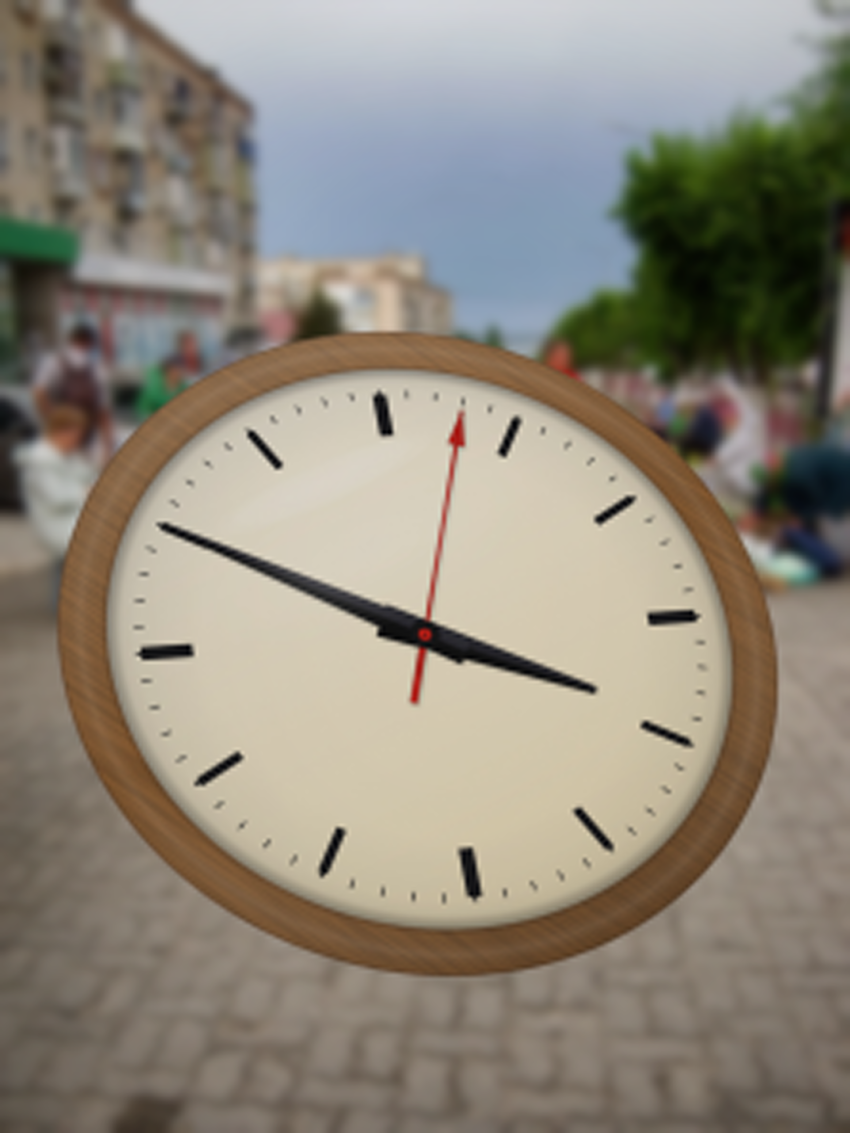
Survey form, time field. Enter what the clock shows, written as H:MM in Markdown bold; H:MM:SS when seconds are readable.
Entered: **3:50:03**
